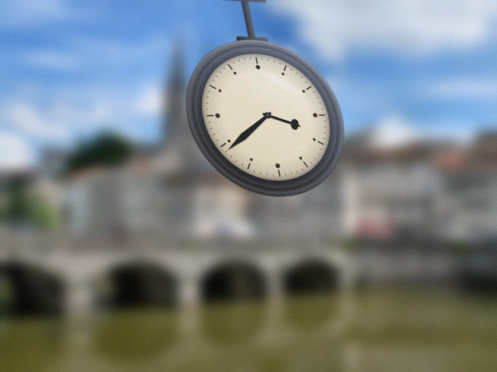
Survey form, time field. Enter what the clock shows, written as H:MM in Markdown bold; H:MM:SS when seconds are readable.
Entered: **3:39**
